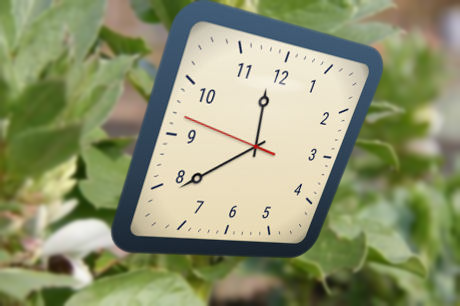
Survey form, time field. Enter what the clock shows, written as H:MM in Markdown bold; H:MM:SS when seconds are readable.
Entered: **11:38:47**
